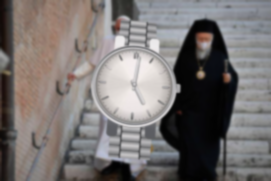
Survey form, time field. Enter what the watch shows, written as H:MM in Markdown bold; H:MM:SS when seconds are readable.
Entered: **5:01**
